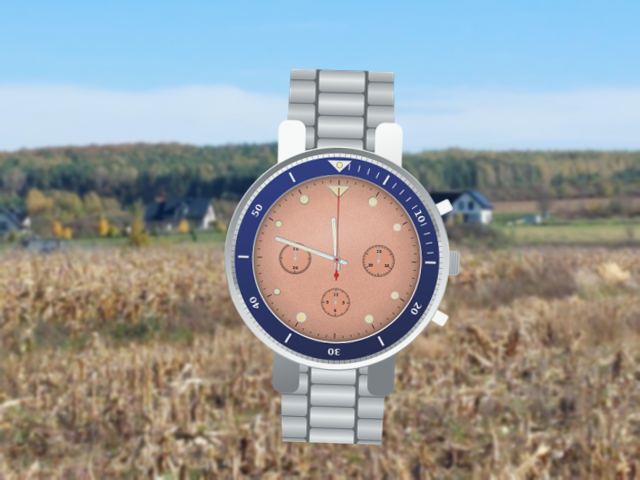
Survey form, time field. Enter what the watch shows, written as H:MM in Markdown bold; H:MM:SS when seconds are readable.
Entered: **11:48**
